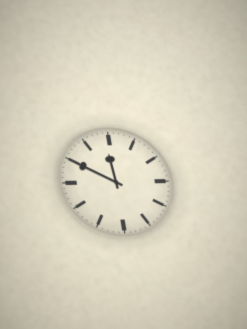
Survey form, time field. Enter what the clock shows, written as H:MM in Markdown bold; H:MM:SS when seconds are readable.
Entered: **11:50**
